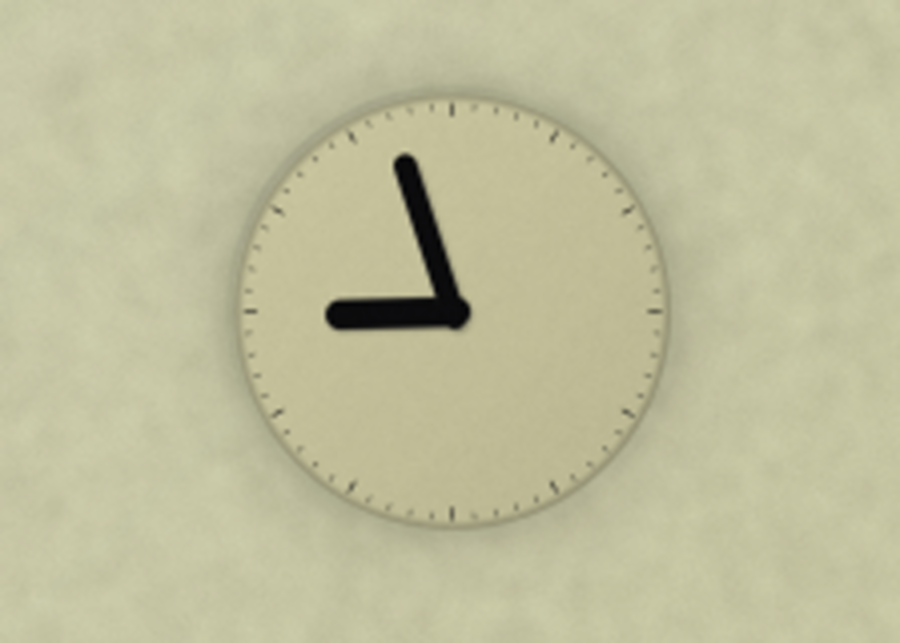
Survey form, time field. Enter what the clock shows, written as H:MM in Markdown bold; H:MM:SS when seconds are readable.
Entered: **8:57**
